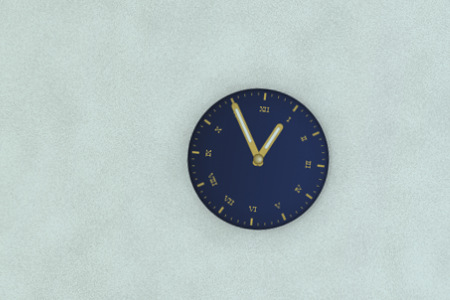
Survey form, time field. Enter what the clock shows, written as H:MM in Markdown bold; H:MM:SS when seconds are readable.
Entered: **12:55**
